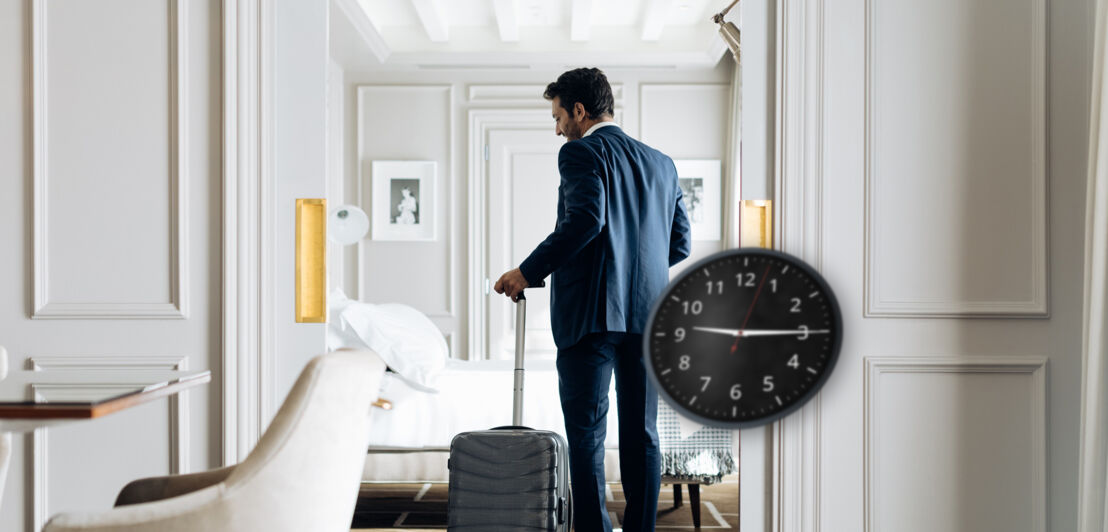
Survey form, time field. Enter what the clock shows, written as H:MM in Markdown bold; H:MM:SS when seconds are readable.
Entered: **9:15:03**
